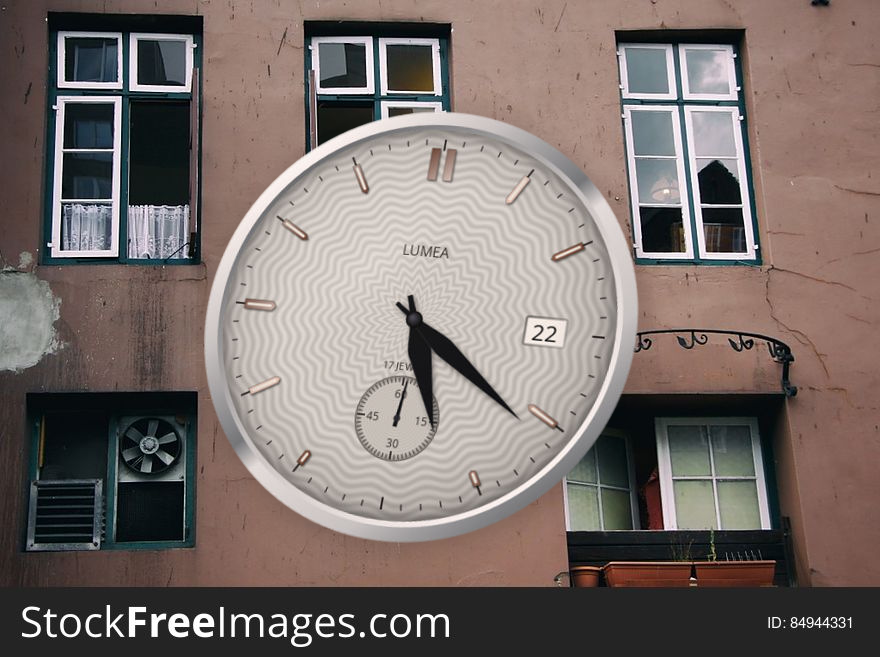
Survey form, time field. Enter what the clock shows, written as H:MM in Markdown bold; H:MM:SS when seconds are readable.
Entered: **5:21:01**
